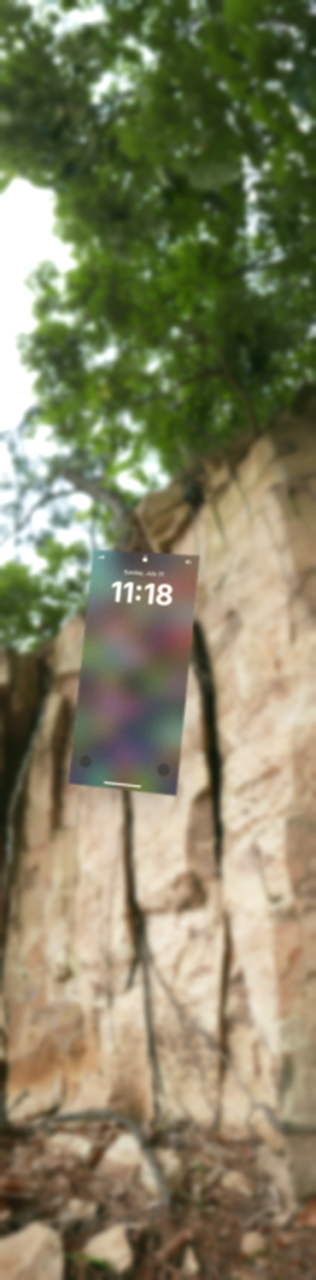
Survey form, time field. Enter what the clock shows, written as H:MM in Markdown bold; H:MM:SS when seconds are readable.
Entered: **11:18**
